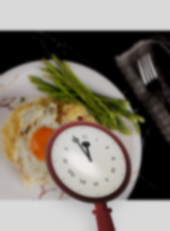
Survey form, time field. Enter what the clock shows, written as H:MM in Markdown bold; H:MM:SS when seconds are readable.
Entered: **11:56**
